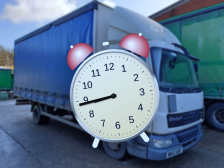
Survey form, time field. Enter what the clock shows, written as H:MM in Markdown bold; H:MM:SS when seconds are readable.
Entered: **8:44**
